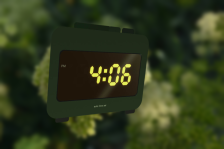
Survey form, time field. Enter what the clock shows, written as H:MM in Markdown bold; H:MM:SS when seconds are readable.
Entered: **4:06**
